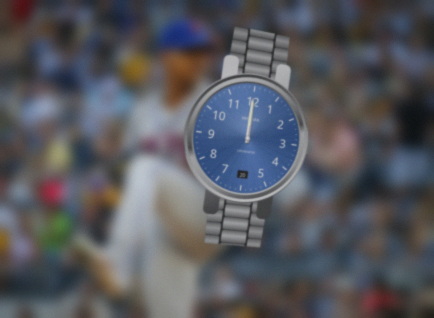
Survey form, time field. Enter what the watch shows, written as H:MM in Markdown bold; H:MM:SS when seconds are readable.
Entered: **12:00**
